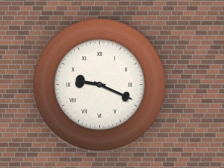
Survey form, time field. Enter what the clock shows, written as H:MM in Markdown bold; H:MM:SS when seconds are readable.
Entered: **9:19**
